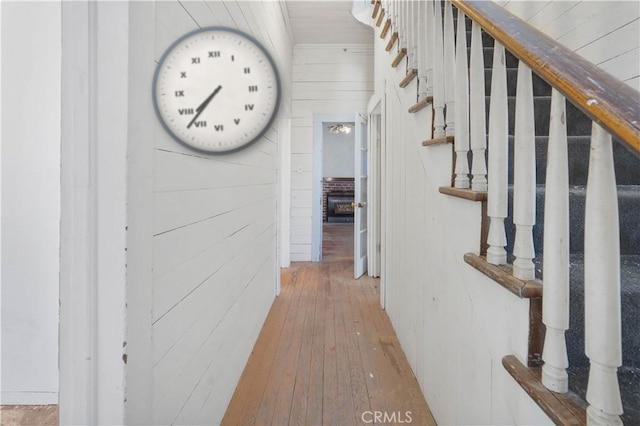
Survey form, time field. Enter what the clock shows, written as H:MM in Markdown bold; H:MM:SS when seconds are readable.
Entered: **7:37**
